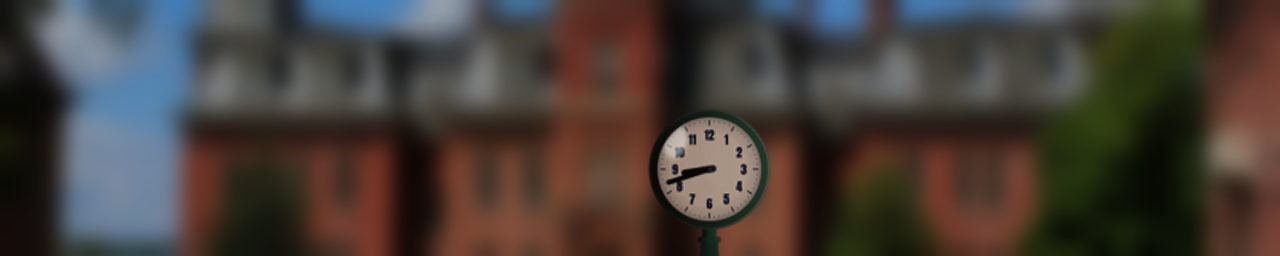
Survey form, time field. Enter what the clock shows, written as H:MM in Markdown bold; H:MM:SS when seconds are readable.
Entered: **8:42**
